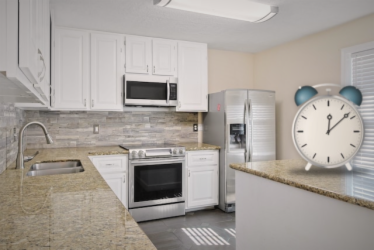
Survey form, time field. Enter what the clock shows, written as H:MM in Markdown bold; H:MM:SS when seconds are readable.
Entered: **12:08**
